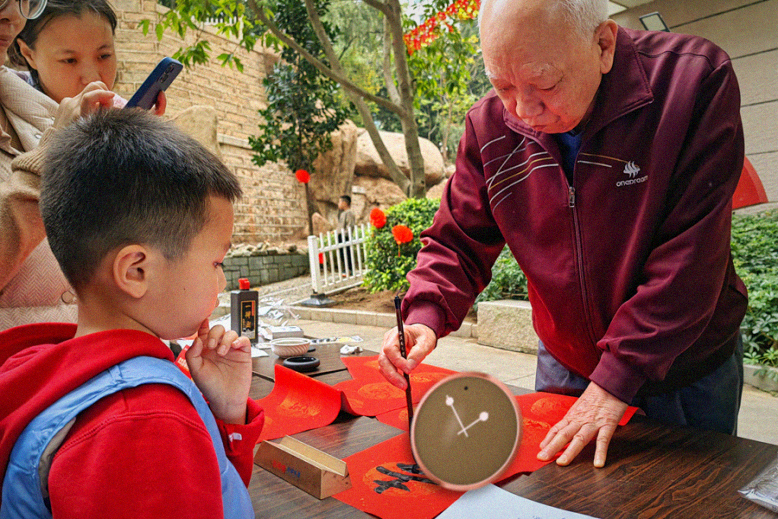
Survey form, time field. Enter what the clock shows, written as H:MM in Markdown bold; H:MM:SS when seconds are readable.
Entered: **1:55**
